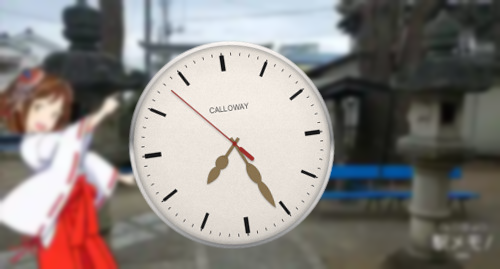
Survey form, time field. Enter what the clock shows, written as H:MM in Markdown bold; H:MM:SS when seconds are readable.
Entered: **7:25:53**
